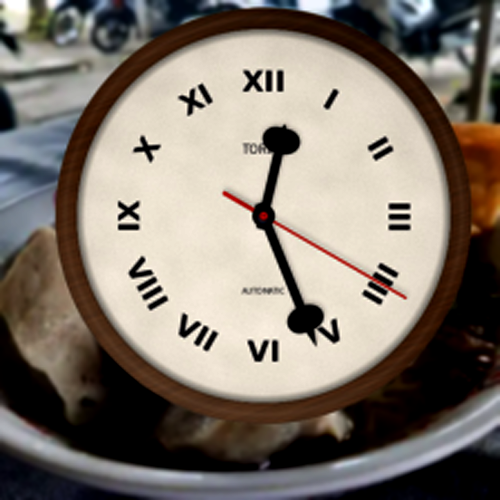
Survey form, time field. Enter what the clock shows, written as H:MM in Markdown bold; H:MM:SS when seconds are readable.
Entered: **12:26:20**
